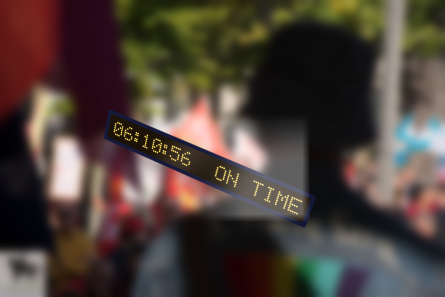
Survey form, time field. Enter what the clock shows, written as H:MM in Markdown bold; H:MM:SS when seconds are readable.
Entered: **6:10:56**
